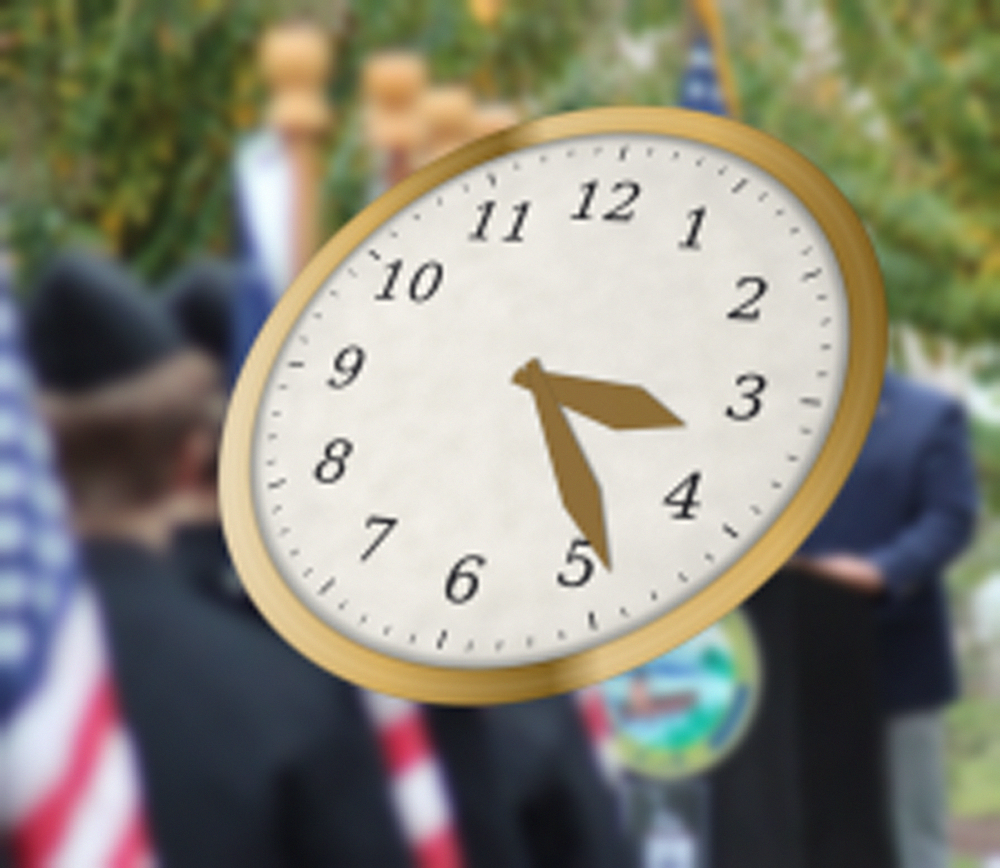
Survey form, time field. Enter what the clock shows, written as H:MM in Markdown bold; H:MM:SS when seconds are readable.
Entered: **3:24**
